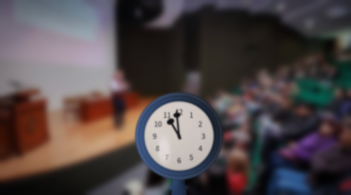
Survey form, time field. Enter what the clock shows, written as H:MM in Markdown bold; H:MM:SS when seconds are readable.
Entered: **10:59**
